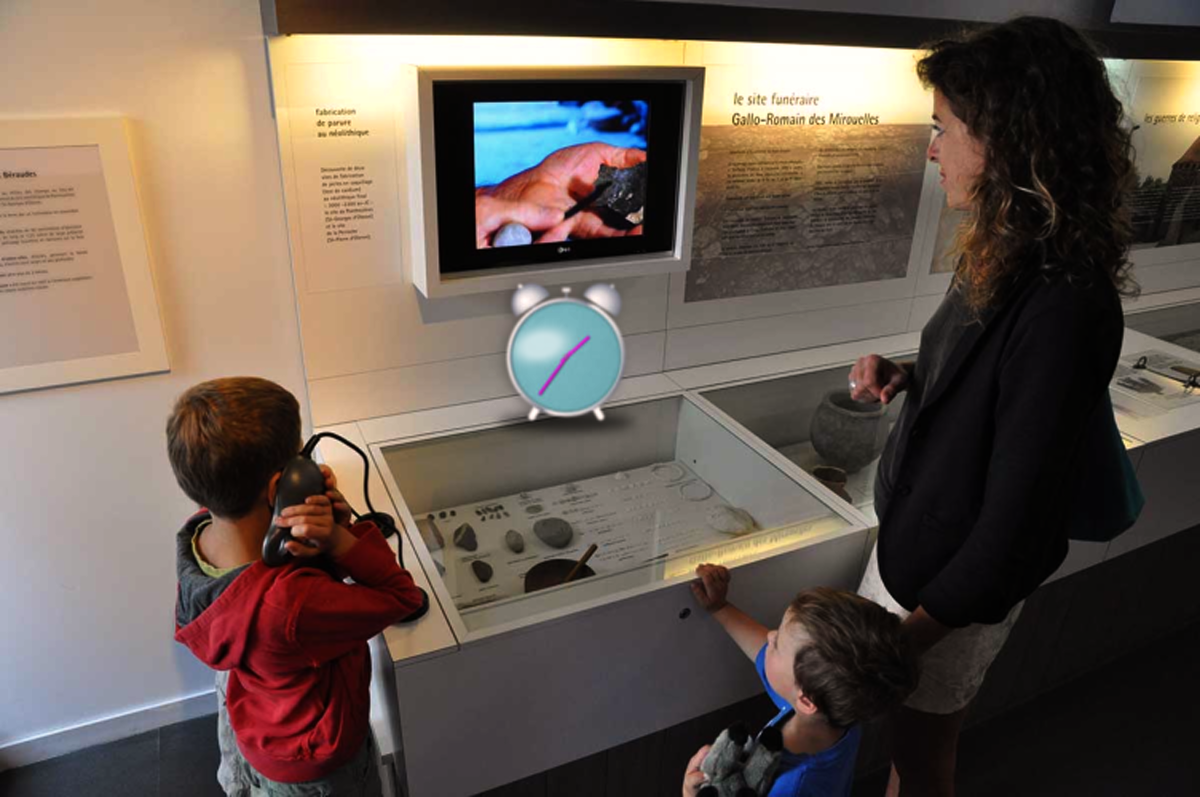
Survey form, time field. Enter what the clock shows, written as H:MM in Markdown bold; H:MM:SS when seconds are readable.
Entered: **1:36**
